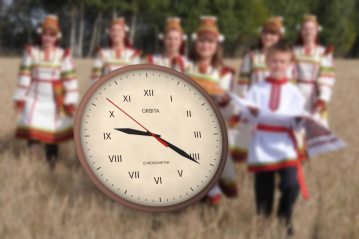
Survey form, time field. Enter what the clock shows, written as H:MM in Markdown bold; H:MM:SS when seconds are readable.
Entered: **9:20:52**
